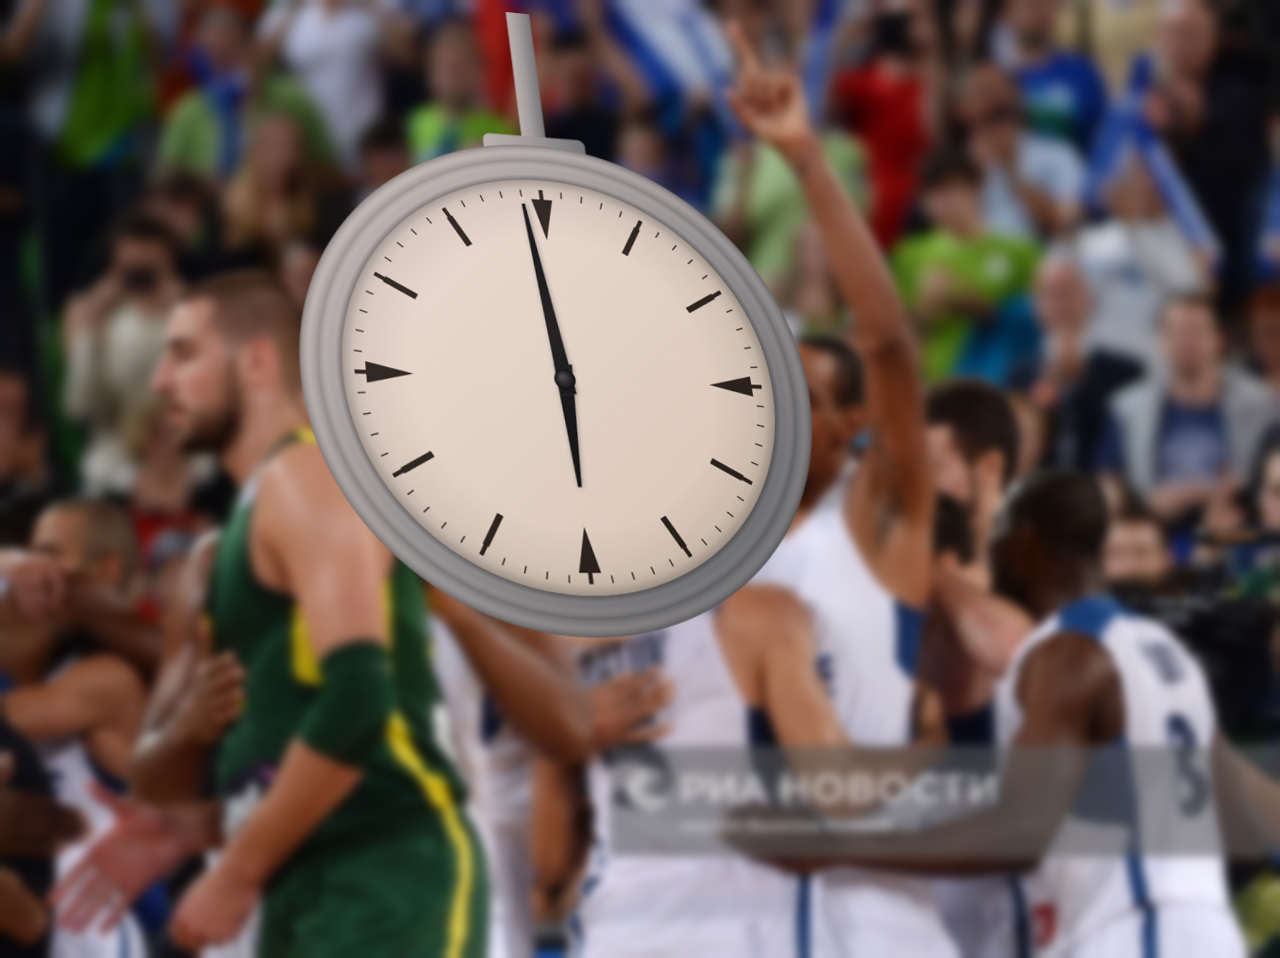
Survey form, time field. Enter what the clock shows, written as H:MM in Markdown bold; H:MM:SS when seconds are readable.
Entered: **5:59**
